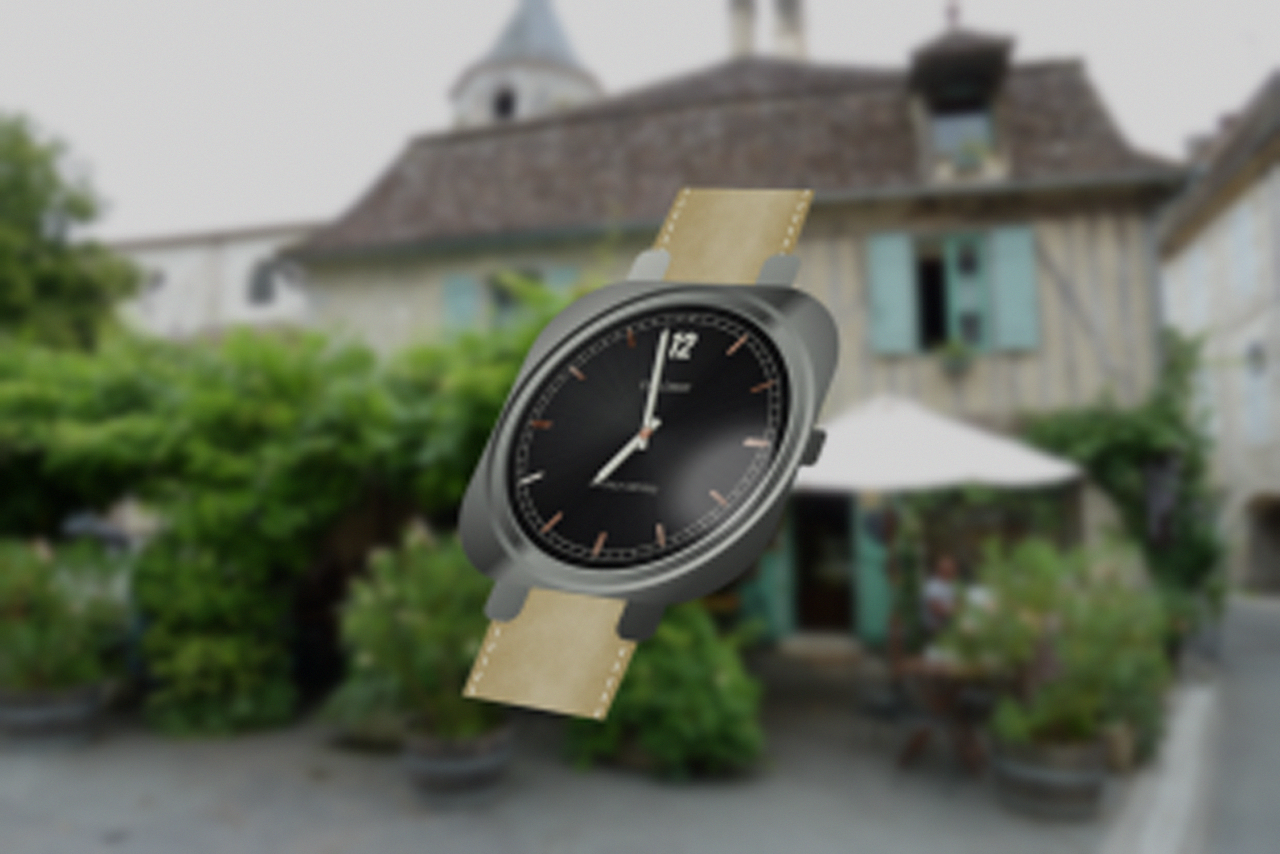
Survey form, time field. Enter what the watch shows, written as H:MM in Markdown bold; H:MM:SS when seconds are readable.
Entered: **6:58**
